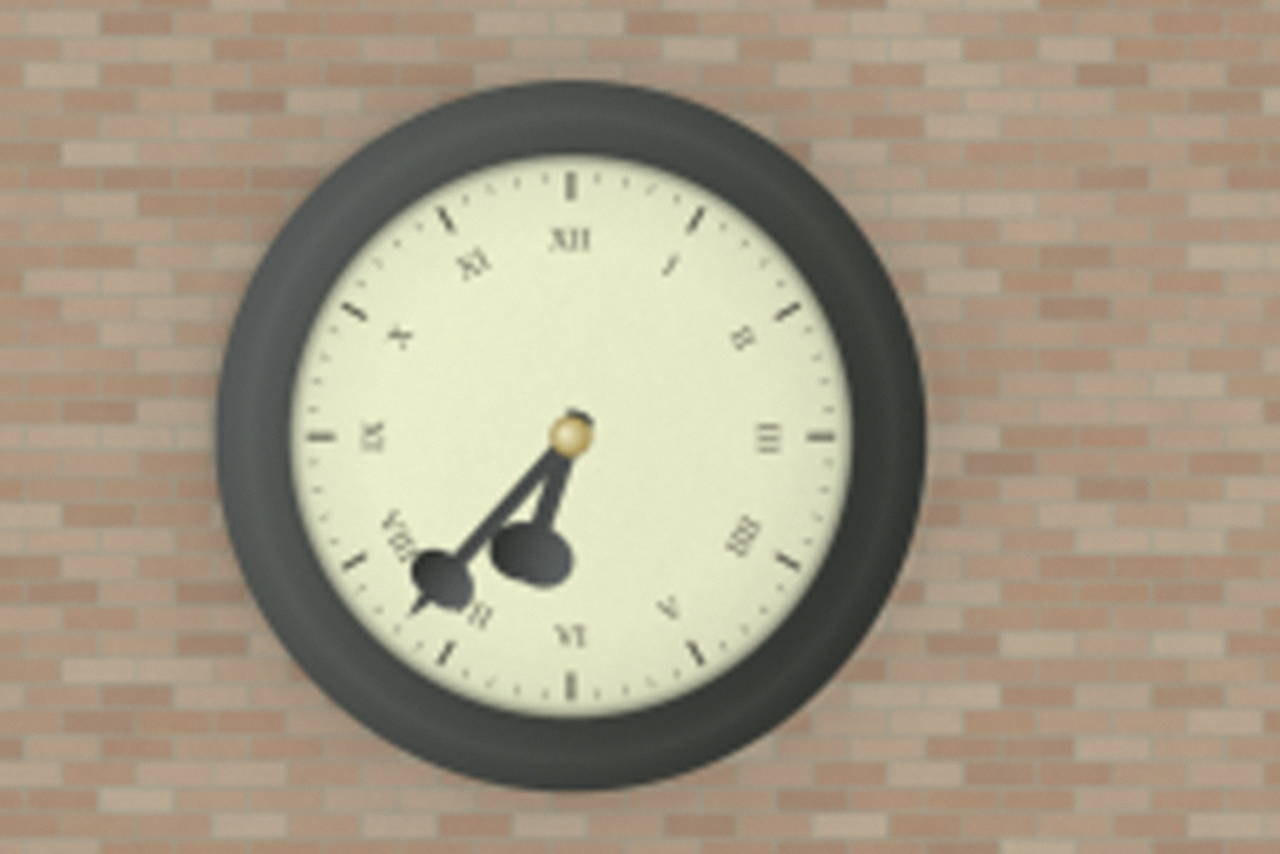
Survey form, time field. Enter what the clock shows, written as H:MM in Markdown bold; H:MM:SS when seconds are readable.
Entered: **6:37**
